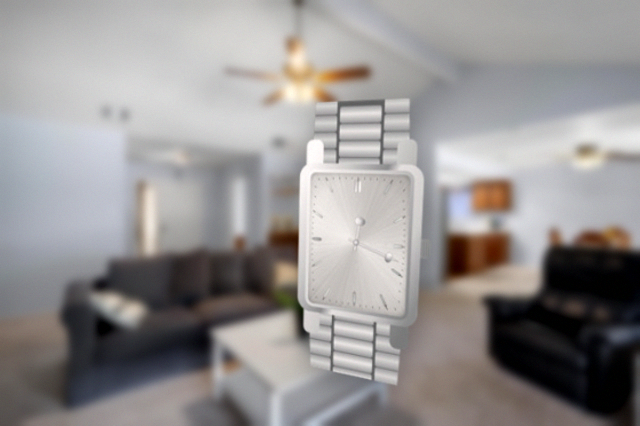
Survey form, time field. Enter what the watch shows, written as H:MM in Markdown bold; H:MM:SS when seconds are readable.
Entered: **12:18**
